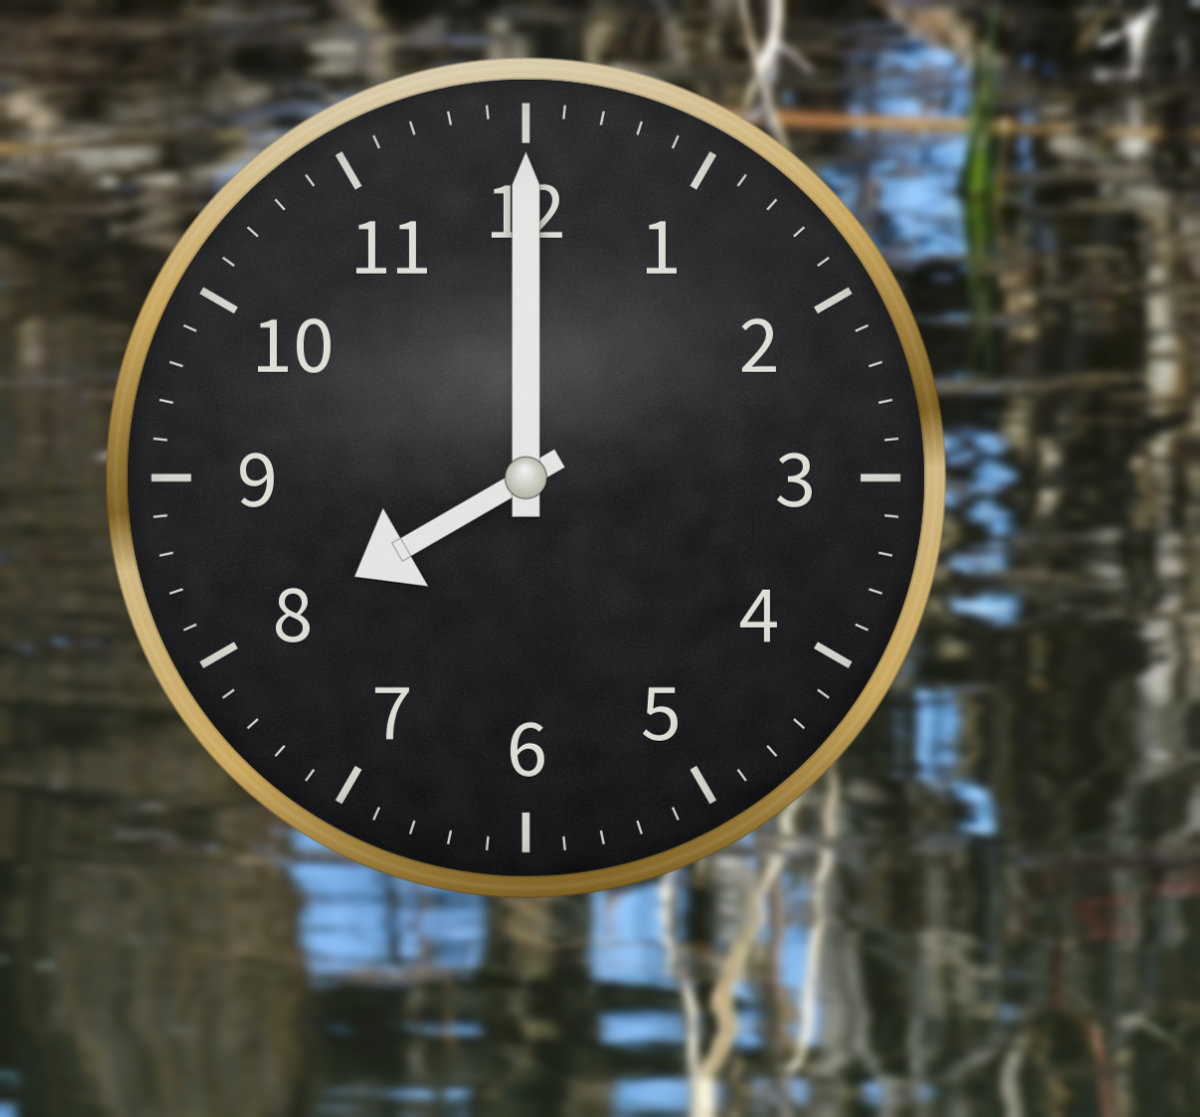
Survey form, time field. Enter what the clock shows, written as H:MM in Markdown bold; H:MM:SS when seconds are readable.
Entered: **8:00**
